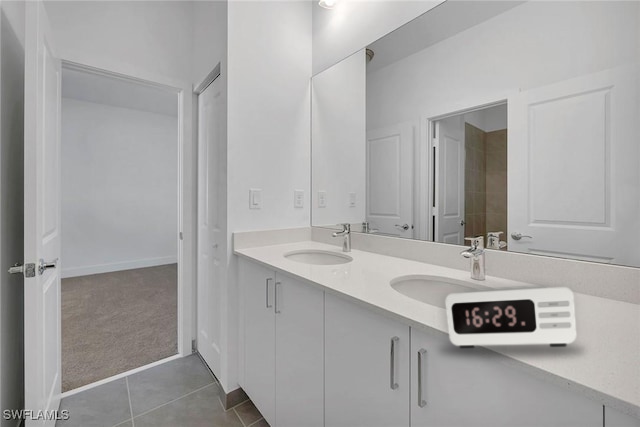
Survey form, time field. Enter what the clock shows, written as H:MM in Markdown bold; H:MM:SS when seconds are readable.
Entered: **16:29**
